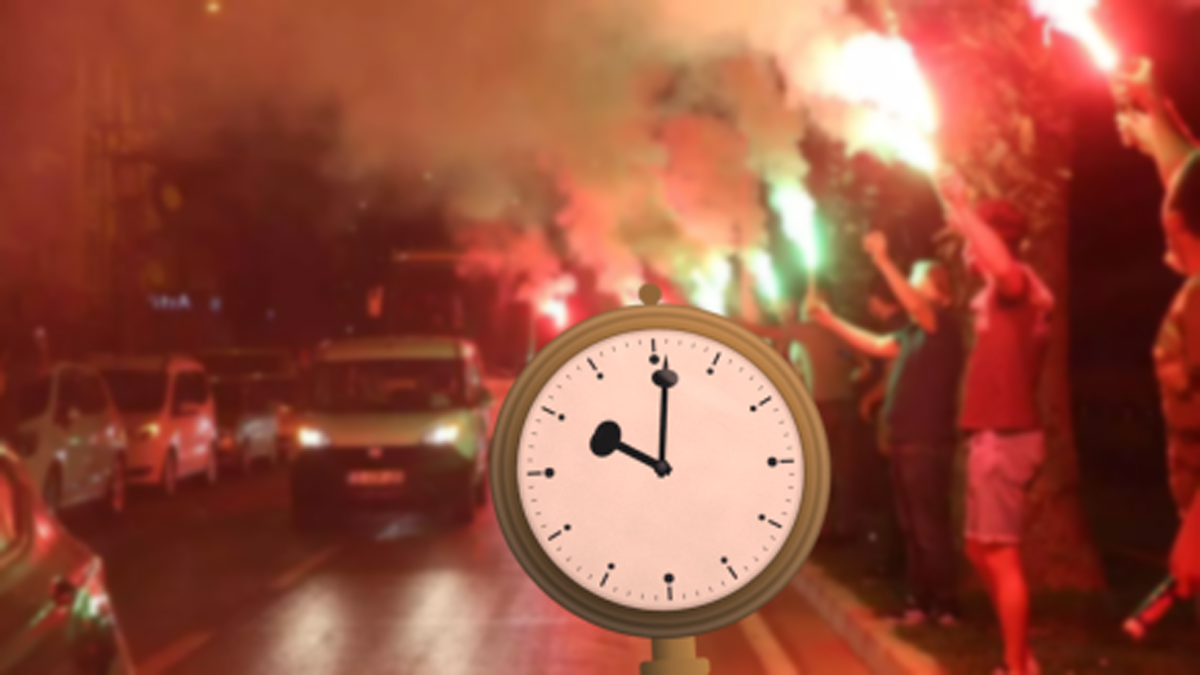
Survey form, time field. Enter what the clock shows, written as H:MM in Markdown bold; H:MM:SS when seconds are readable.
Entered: **10:01**
